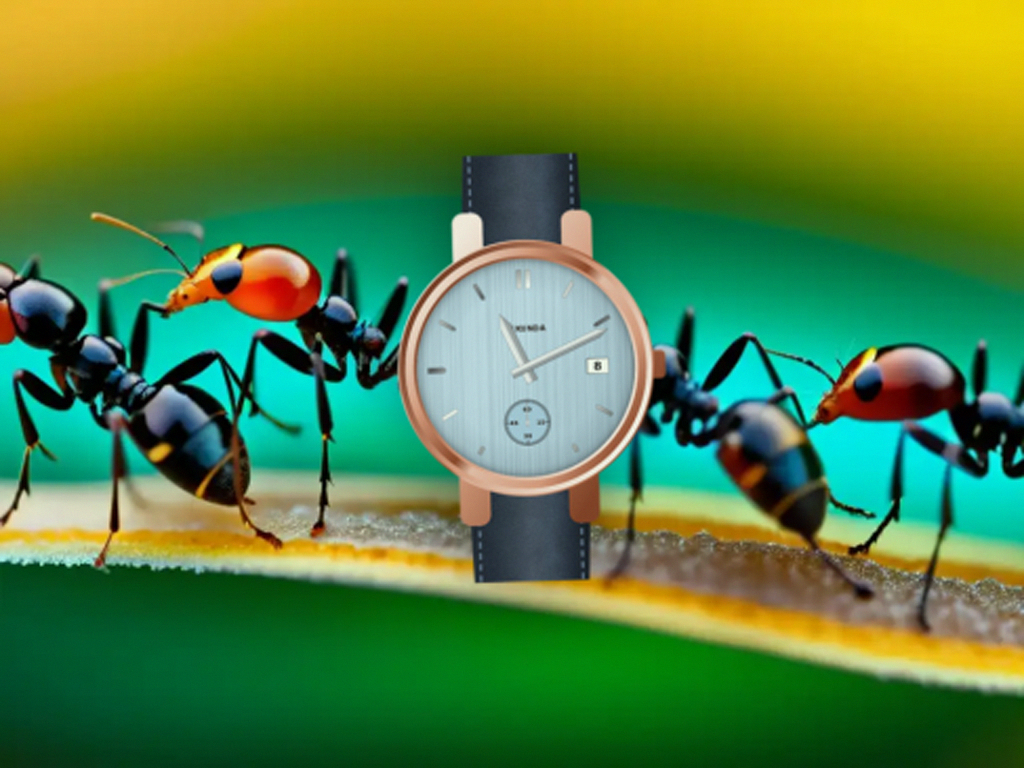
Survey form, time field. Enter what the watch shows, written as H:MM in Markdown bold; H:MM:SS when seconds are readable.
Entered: **11:11**
